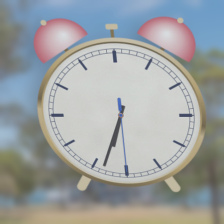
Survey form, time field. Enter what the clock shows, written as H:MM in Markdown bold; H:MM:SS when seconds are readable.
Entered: **6:33:30**
